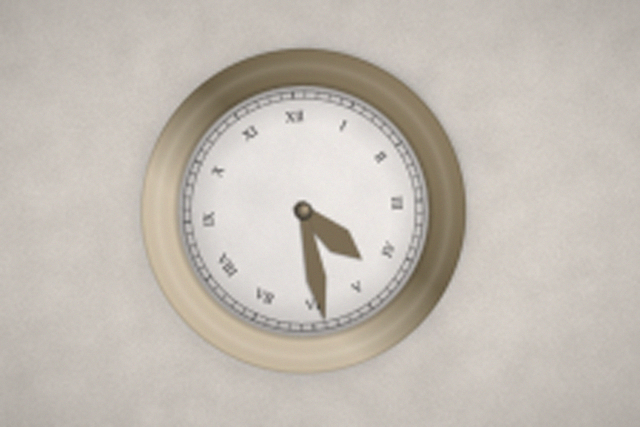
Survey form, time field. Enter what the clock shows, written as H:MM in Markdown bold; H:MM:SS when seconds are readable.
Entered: **4:29**
